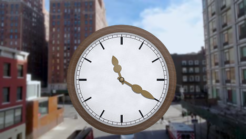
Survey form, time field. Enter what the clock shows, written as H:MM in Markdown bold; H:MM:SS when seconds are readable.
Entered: **11:20**
